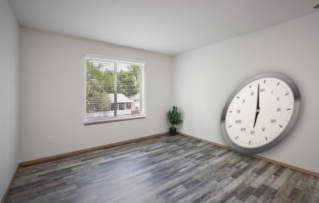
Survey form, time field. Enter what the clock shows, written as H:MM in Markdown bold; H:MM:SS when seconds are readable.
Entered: **5:58**
